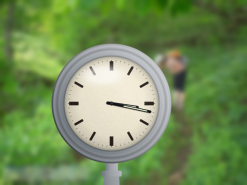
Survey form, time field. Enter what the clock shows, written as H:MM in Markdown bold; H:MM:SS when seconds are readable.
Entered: **3:17**
